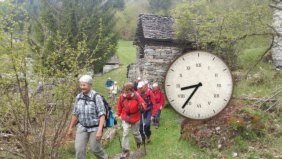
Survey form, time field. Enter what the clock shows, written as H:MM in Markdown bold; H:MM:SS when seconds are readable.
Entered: **8:36**
